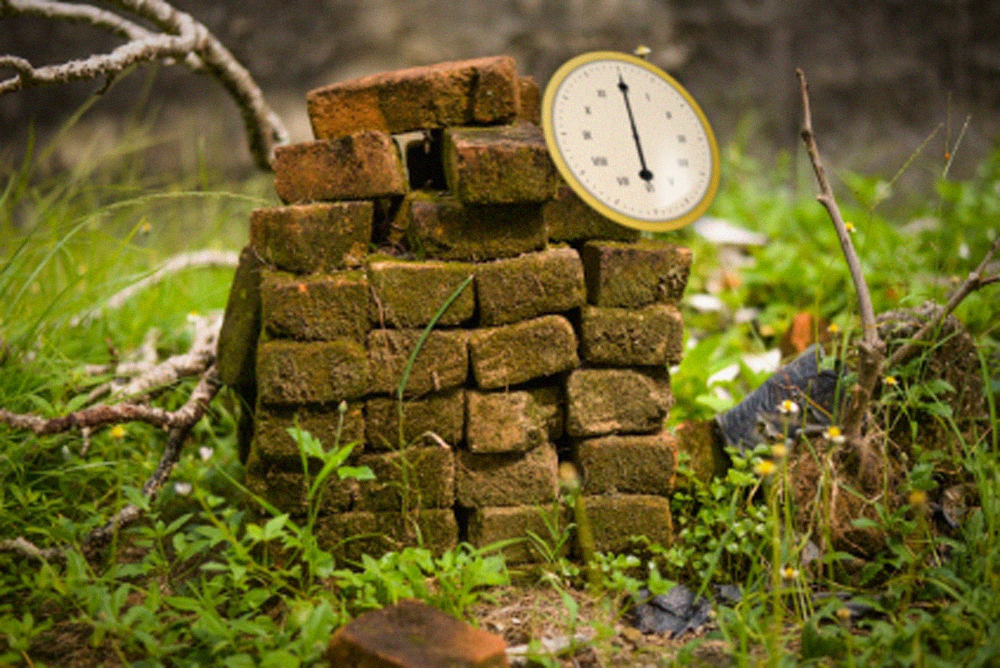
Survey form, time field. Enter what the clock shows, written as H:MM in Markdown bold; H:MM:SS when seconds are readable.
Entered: **6:00**
